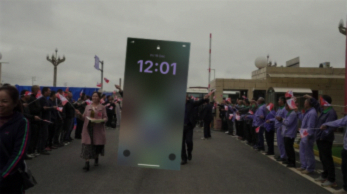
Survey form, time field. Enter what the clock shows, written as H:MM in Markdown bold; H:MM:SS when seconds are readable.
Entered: **12:01**
